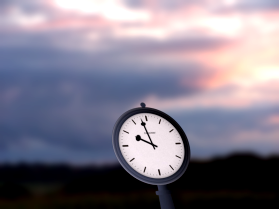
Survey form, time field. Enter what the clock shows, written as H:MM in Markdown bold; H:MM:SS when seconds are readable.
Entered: **9:58**
